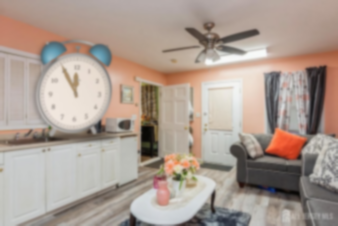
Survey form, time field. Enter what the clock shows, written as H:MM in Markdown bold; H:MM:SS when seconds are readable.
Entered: **11:55**
